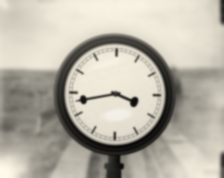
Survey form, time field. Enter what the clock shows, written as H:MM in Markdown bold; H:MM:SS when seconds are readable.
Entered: **3:43**
